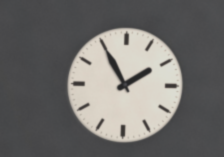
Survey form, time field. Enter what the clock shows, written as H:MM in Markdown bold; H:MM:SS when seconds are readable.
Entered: **1:55**
